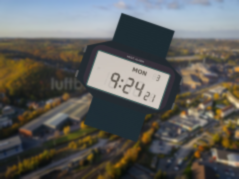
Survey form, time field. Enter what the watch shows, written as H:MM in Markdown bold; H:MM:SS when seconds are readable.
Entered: **9:24**
